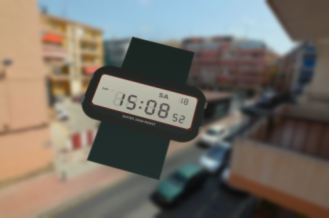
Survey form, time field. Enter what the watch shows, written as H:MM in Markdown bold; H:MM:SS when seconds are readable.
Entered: **15:08**
